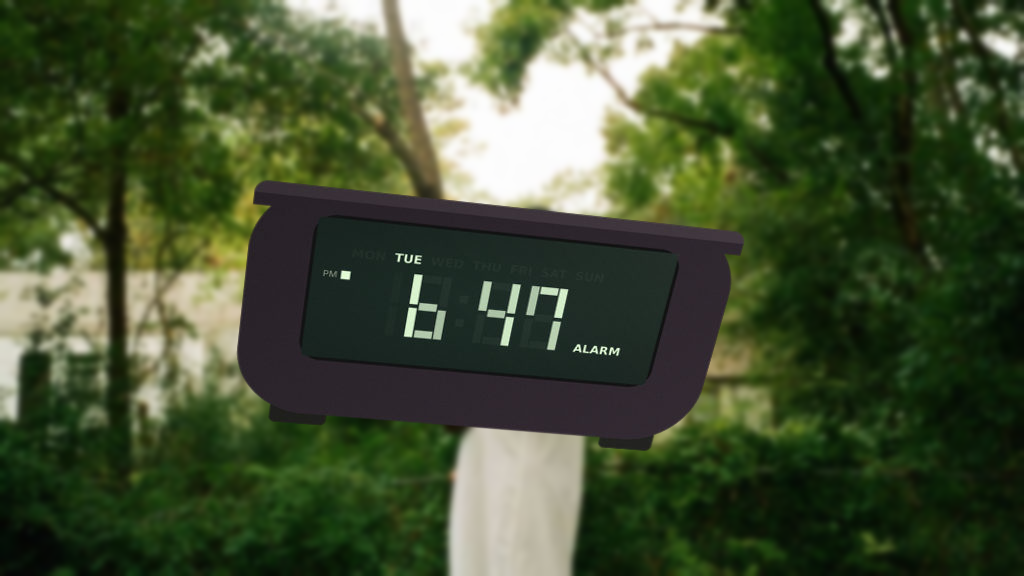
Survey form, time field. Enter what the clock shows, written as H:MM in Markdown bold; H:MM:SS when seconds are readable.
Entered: **6:47**
